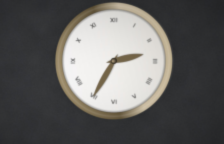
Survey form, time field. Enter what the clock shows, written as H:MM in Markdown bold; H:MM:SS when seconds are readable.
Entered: **2:35**
